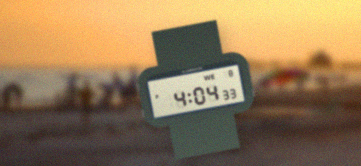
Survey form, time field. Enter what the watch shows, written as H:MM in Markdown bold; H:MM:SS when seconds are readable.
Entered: **4:04**
